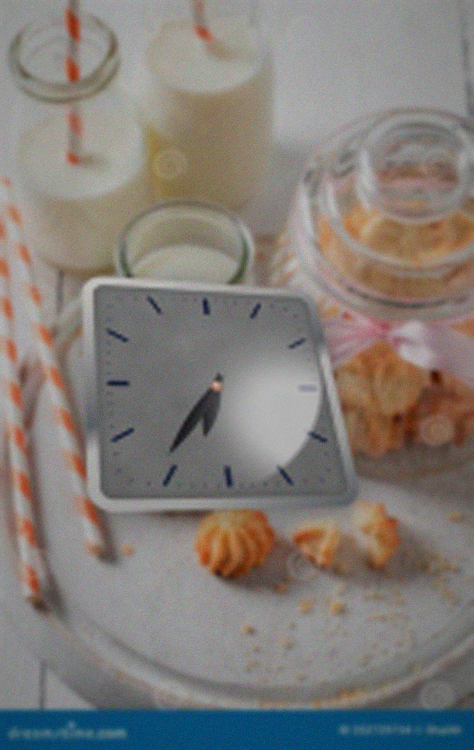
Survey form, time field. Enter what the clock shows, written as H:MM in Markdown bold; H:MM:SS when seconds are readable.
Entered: **6:36**
